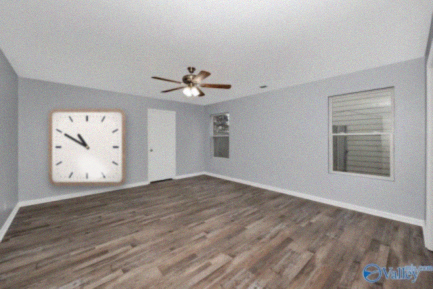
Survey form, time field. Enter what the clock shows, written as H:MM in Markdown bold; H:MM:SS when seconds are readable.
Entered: **10:50**
